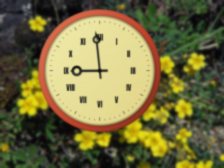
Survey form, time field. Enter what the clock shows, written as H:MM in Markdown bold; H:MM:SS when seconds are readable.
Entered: **8:59**
